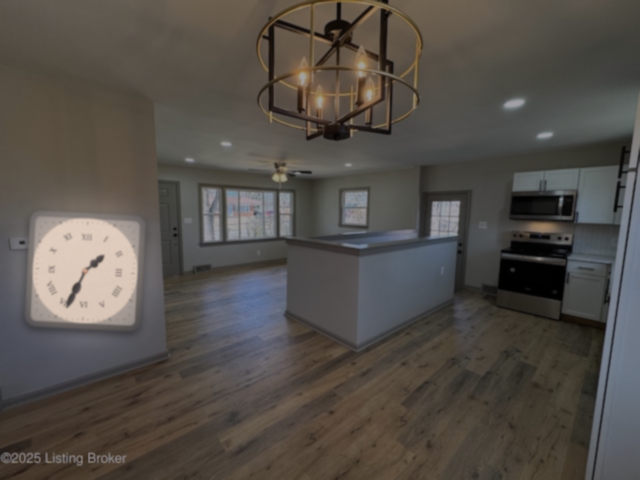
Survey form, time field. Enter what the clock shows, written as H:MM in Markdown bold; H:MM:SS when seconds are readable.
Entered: **1:34**
